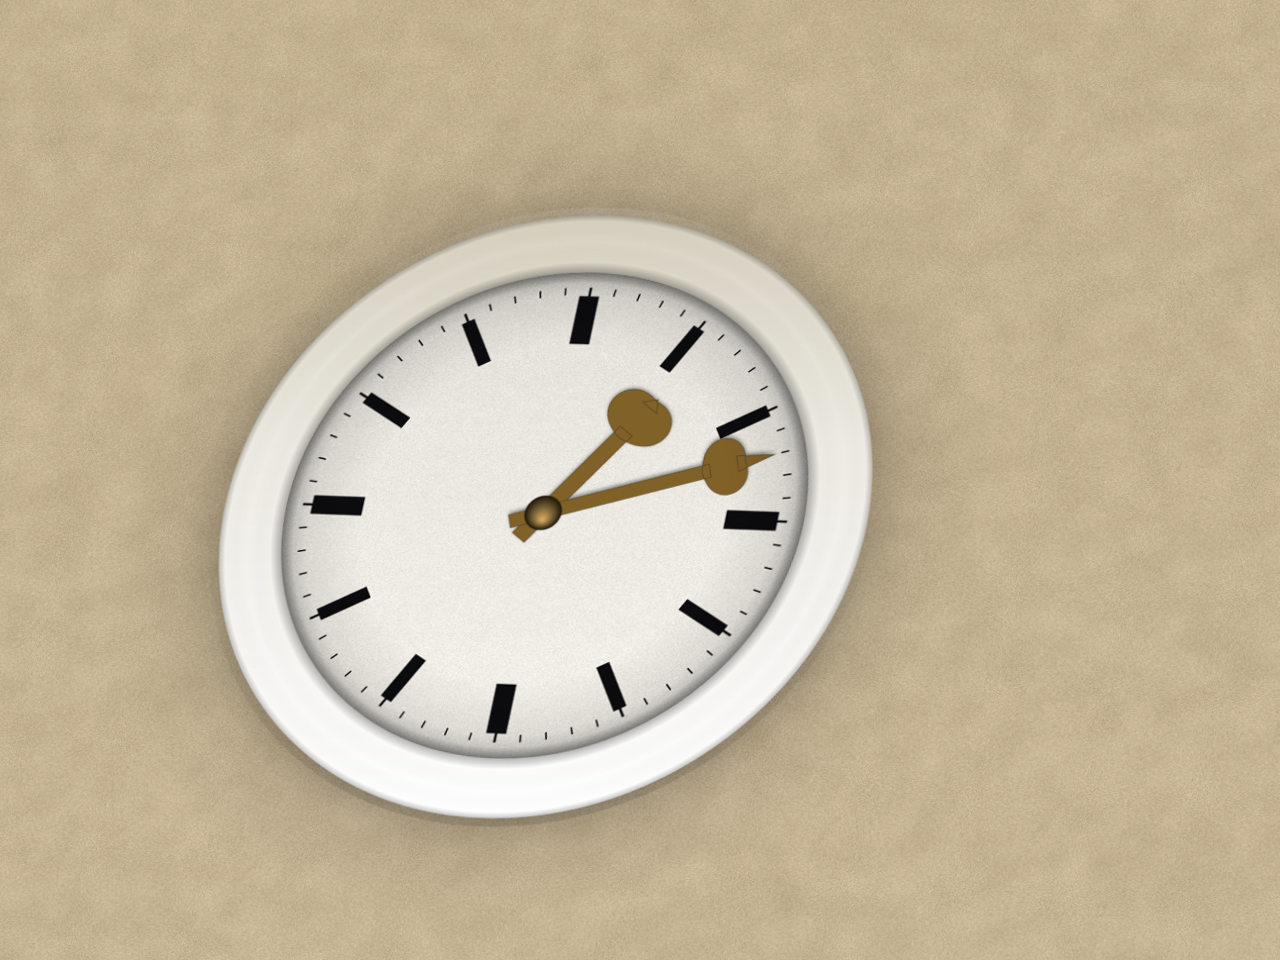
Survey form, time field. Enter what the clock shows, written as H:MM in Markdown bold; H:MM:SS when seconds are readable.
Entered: **1:12**
